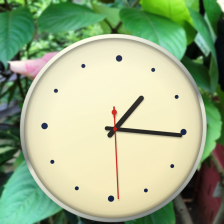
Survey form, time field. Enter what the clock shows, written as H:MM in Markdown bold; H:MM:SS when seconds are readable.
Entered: **1:15:29**
